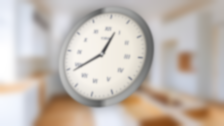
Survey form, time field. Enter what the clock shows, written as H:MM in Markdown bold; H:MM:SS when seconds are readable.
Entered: **12:39**
